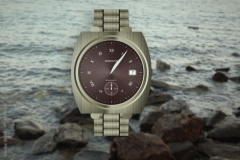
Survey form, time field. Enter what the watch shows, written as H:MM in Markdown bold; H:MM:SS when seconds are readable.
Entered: **1:06**
